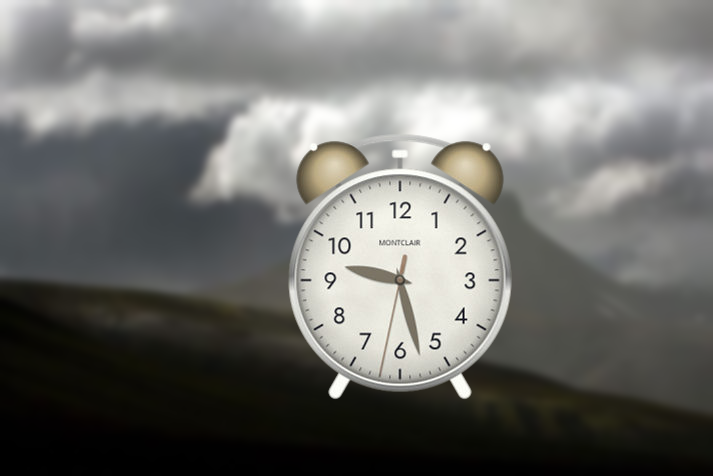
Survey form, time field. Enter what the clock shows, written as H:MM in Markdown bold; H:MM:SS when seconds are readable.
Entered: **9:27:32**
